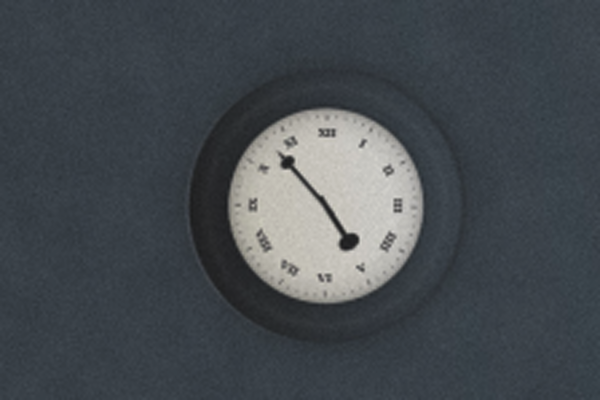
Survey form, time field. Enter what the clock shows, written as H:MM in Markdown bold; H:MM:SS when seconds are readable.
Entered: **4:53**
